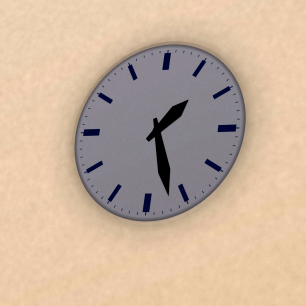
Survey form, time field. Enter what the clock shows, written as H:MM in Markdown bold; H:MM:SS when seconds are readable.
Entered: **1:27**
